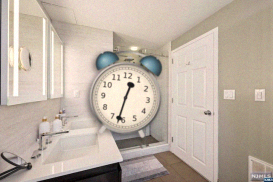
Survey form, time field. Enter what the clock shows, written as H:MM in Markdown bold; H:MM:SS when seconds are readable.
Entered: **12:32**
